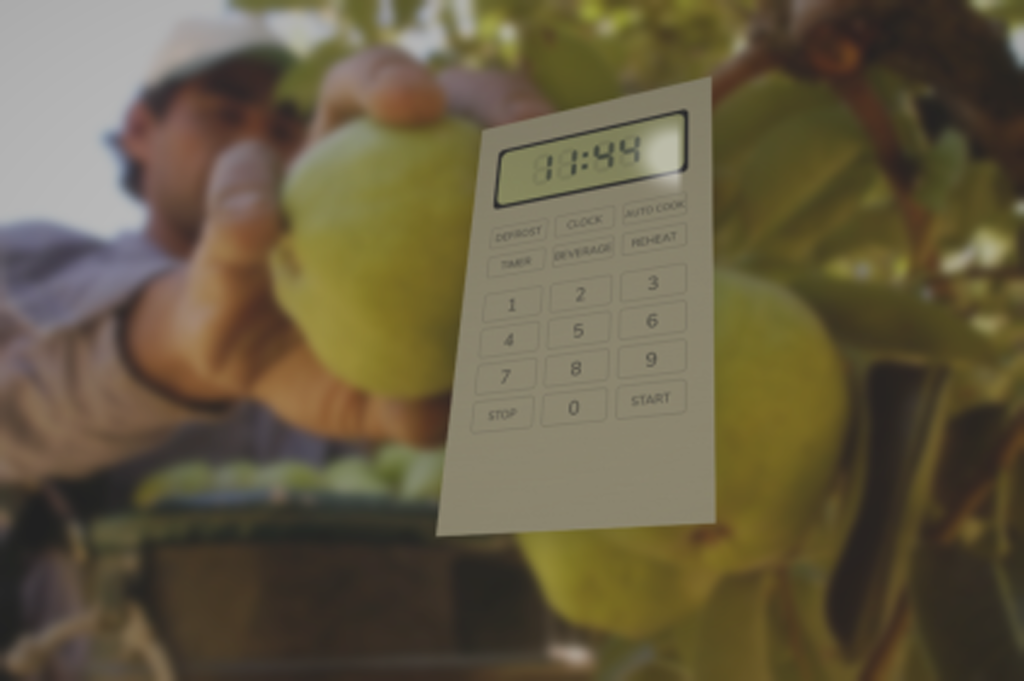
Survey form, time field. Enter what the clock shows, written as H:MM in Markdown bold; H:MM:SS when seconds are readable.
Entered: **11:44**
